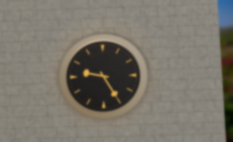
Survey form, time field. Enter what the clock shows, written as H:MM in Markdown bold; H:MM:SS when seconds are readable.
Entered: **9:25**
